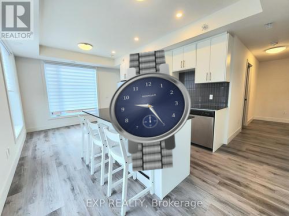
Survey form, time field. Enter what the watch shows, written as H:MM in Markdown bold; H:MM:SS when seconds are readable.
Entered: **9:25**
